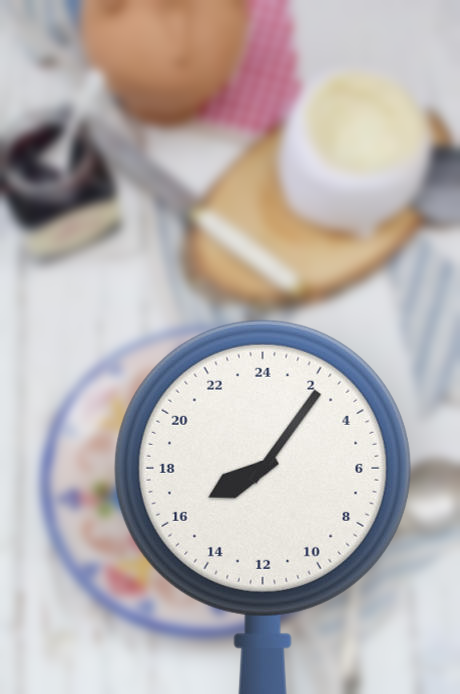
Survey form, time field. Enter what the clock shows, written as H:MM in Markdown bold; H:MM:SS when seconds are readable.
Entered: **16:06**
